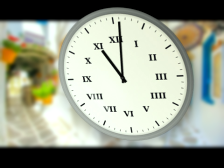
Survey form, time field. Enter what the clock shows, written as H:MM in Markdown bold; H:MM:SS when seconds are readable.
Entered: **11:01**
